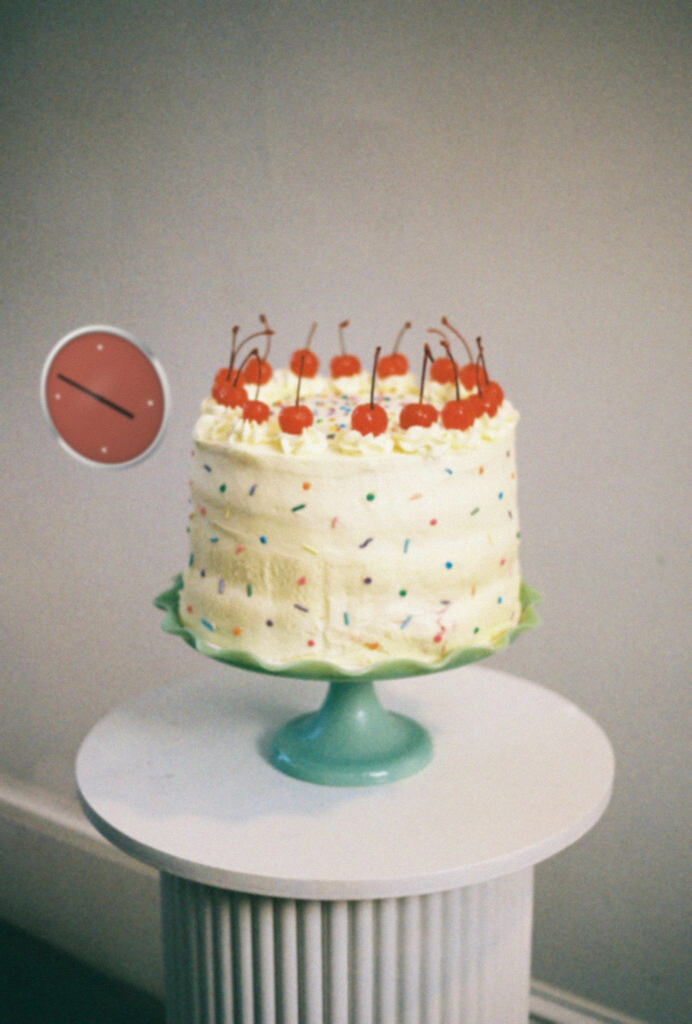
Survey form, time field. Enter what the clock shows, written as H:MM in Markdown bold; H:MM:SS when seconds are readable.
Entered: **3:49**
